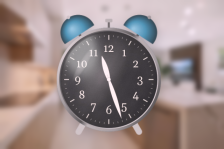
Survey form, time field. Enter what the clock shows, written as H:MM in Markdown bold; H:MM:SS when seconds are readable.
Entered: **11:27**
